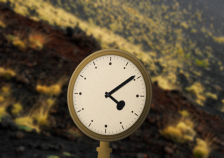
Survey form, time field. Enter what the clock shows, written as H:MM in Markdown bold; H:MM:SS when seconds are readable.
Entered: **4:09**
